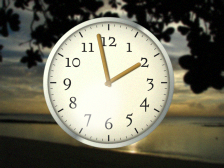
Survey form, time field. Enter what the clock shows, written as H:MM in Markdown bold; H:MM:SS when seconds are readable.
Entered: **1:58**
